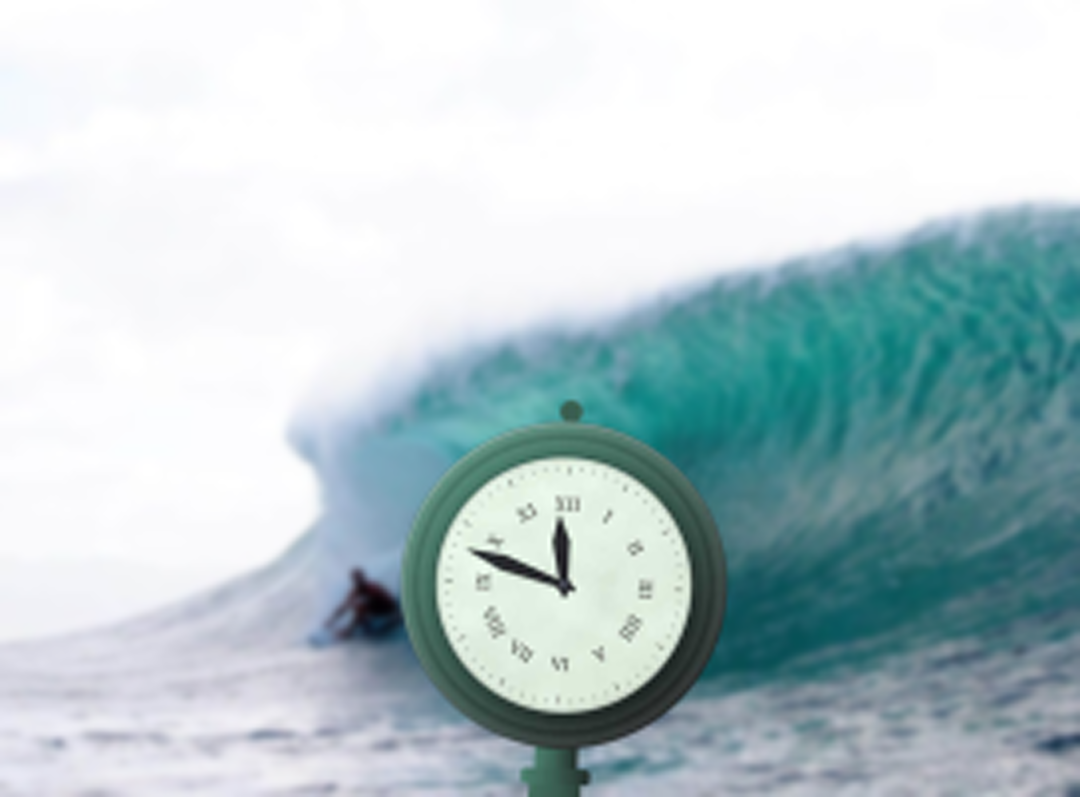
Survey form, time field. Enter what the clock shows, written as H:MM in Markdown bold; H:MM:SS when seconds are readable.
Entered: **11:48**
